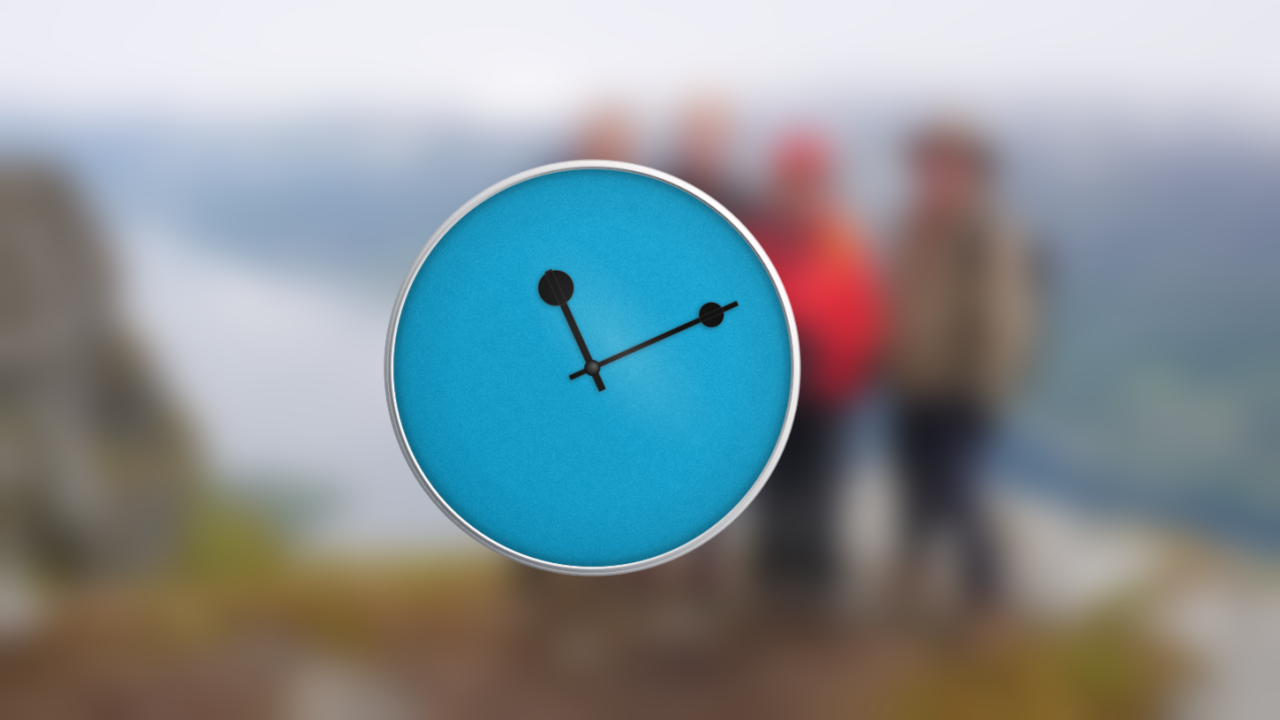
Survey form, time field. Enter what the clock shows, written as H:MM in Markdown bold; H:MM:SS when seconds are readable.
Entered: **11:11**
